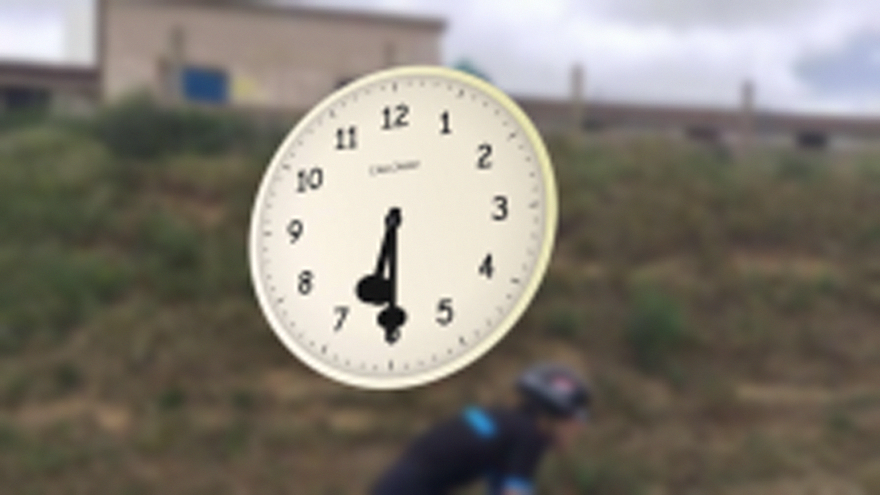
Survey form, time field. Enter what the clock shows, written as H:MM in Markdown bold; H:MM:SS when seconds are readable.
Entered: **6:30**
